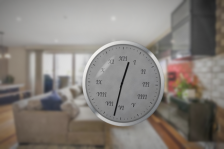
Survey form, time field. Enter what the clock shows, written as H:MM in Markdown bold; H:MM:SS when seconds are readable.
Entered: **12:32**
